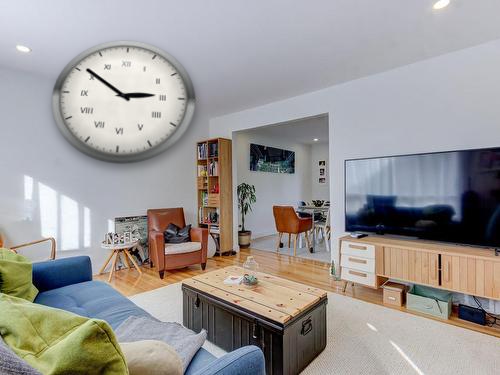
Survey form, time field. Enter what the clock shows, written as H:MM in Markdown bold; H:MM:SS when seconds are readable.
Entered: **2:51**
